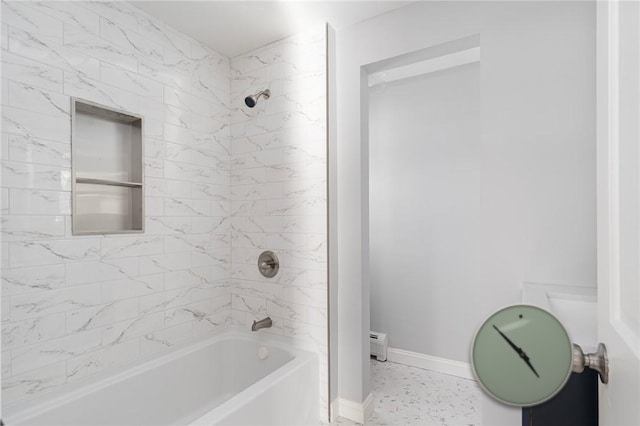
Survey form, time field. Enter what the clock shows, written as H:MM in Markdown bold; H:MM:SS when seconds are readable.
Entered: **4:53**
